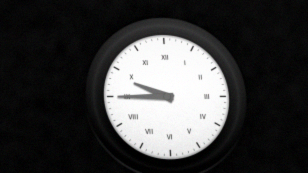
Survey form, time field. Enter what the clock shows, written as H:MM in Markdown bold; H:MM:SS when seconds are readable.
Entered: **9:45**
